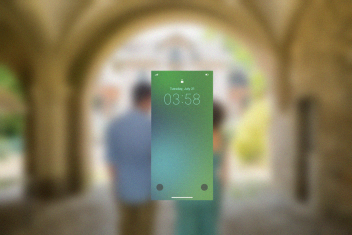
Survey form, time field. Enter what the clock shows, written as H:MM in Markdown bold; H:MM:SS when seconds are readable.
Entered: **3:58**
